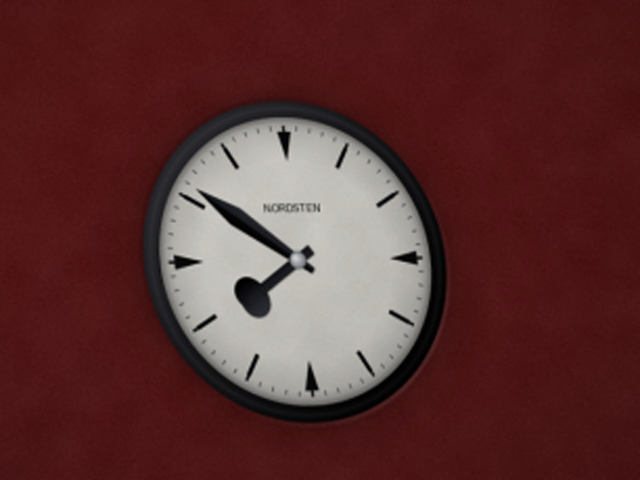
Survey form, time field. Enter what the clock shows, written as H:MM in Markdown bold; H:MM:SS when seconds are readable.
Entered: **7:51**
